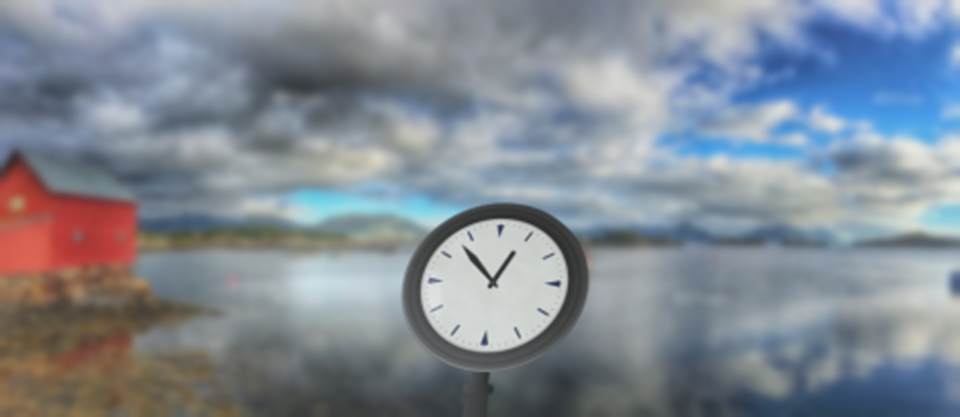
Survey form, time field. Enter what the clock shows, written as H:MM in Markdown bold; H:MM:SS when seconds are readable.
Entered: **12:53**
